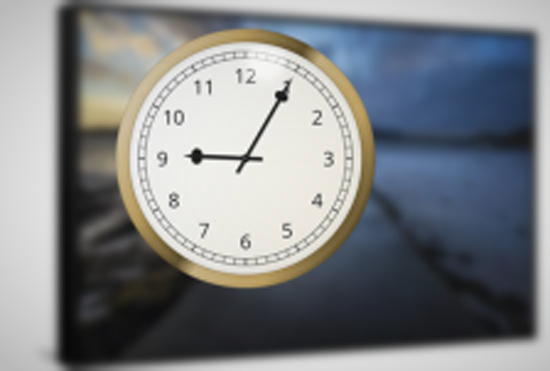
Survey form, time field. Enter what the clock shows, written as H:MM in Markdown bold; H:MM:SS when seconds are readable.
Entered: **9:05**
